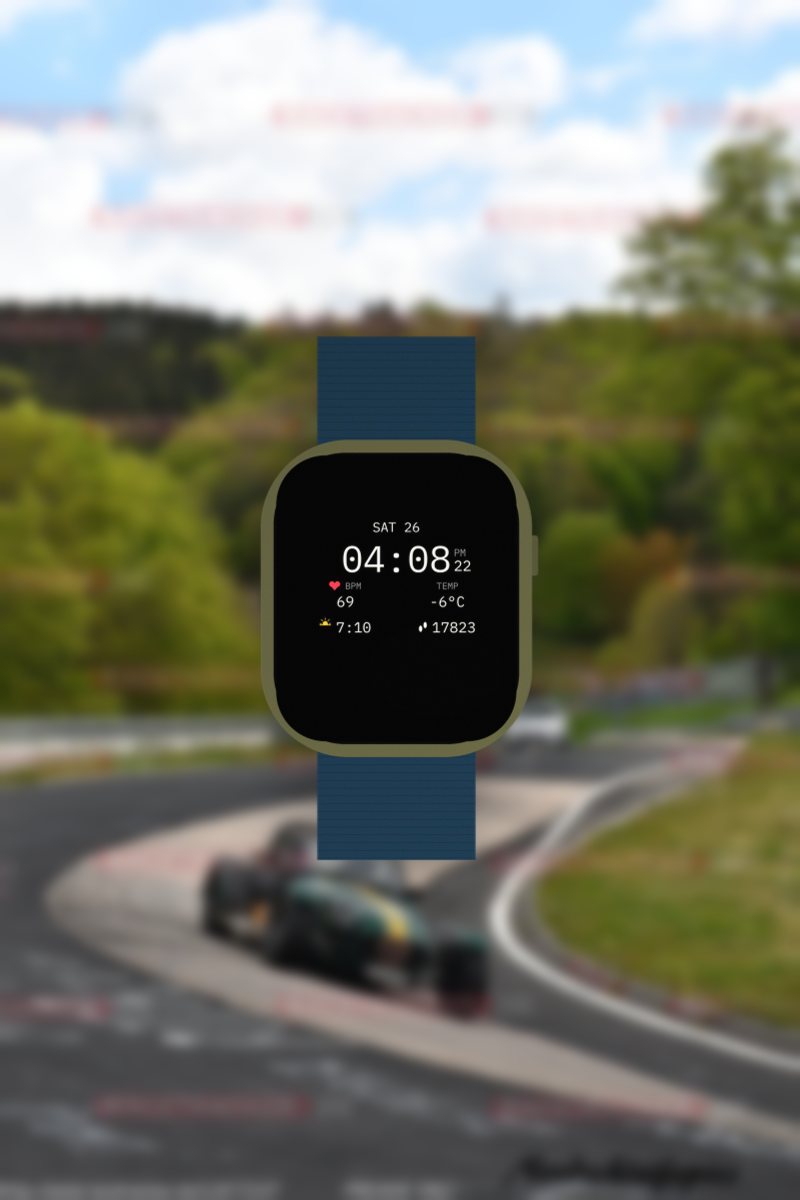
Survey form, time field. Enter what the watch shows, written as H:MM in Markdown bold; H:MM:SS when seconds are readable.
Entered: **4:08:22**
